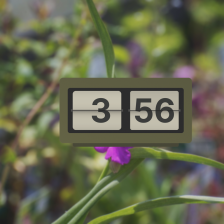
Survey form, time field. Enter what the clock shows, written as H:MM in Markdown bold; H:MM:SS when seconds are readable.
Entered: **3:56**
